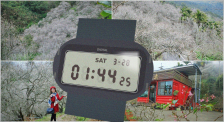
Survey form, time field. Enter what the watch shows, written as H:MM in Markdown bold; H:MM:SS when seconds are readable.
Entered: **1:44:25**
